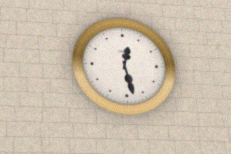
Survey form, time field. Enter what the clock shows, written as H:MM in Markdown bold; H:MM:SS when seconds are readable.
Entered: **12:28**
